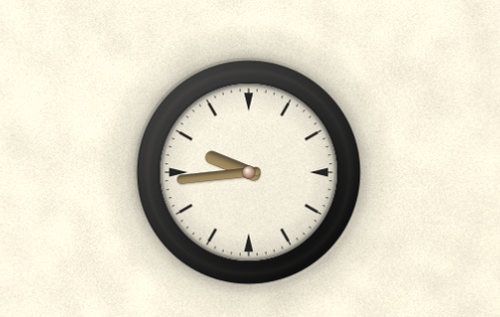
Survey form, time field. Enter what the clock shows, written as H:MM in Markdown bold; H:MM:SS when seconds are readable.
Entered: **9:44**
